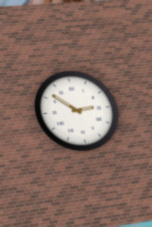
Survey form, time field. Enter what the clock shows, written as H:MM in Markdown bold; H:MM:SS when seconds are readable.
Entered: **2:52**
